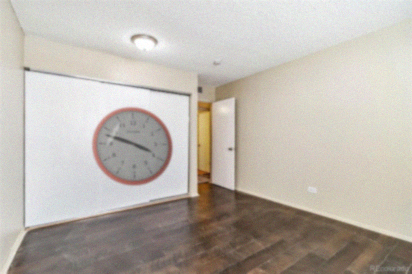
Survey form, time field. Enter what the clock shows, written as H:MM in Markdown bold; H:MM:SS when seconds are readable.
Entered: **3:48**
